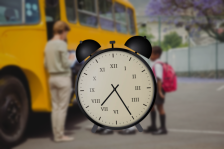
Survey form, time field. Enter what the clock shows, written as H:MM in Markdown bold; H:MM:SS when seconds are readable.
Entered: **7:25**
